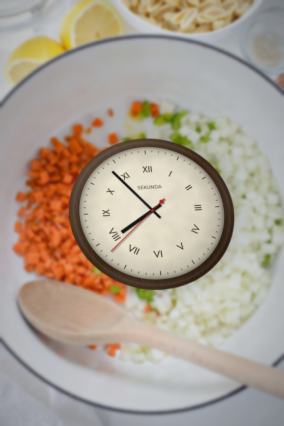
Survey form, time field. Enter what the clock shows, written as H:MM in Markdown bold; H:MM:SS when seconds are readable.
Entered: **7:53:38**
